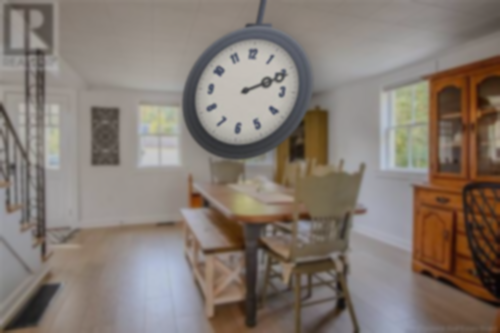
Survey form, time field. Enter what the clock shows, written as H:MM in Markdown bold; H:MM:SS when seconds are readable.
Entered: **2:11**
